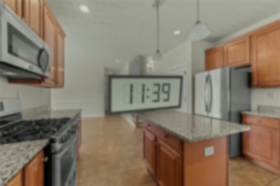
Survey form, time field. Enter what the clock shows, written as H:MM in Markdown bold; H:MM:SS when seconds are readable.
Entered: **11:39**
